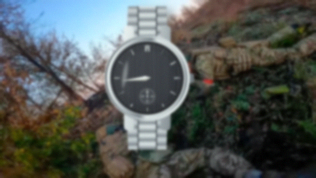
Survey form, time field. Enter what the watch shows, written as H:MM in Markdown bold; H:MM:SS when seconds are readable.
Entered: **8:44**
